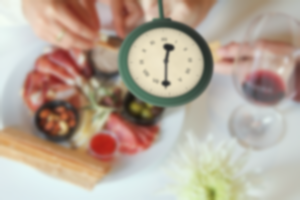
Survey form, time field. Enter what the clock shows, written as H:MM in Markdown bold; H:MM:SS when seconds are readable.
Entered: **12:31**
